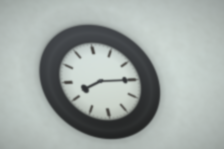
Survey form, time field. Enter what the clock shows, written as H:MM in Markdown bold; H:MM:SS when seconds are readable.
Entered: **8:15**
